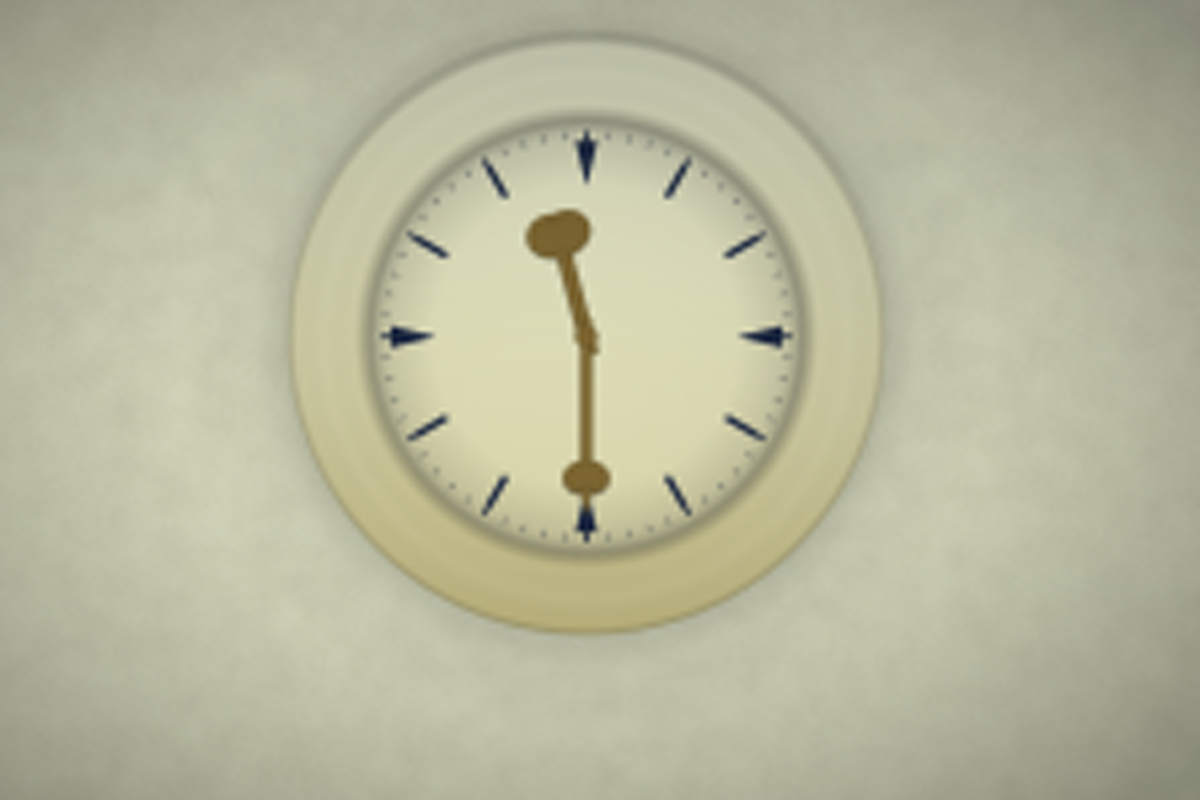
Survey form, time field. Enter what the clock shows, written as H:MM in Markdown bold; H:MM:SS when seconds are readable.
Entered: **11:30**
